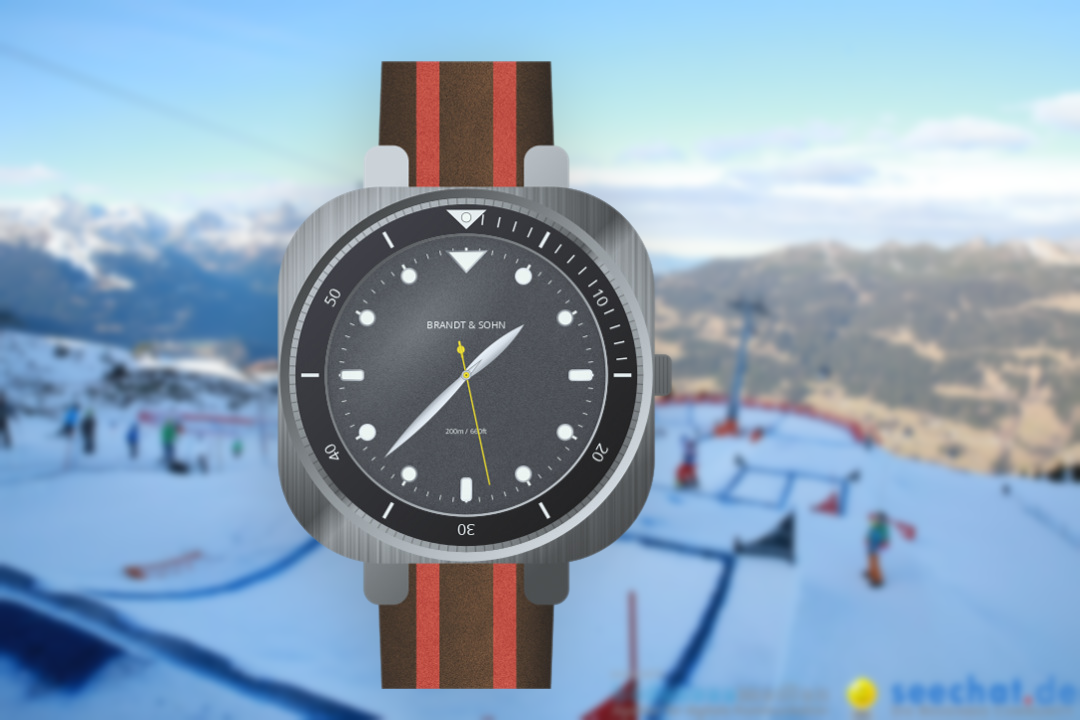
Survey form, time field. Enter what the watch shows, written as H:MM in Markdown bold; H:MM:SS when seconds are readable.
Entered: **1:37:28**
